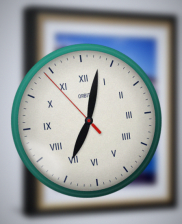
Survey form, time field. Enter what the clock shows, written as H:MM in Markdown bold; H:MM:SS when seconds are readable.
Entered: **7:02:54**
